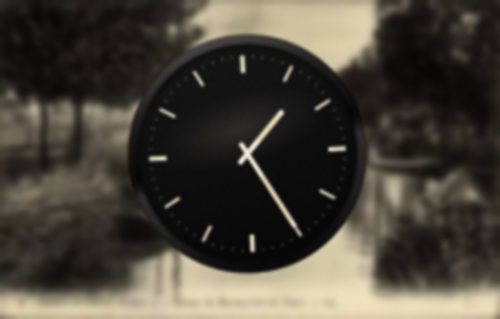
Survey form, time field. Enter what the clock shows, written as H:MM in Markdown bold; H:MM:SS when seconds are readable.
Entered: **1:25**
